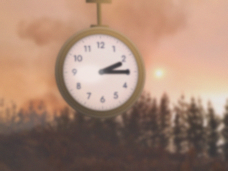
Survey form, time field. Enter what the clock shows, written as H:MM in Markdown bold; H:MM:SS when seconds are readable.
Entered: **2:15**
